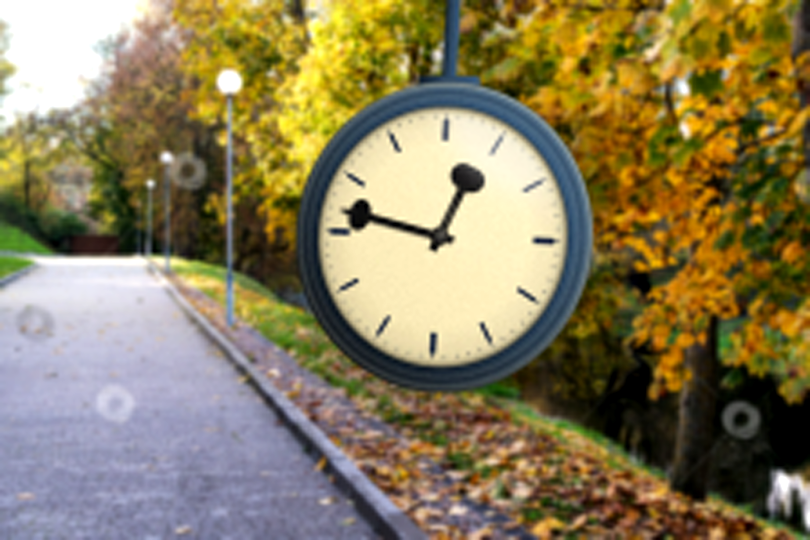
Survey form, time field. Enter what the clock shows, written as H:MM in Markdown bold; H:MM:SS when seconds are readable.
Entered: **12:47**
